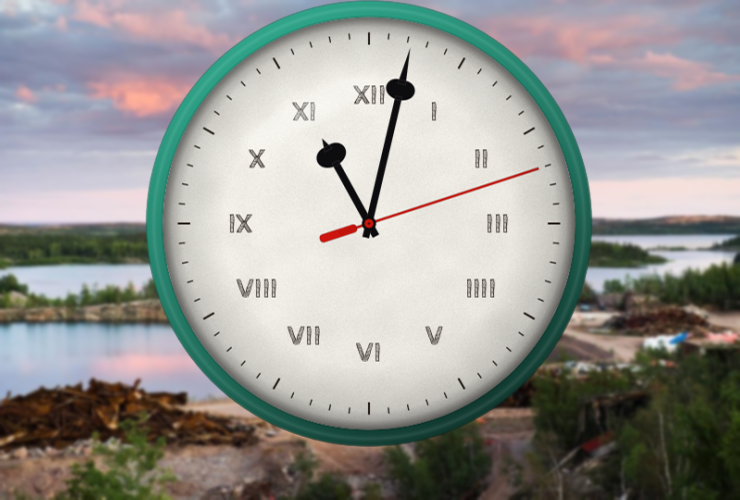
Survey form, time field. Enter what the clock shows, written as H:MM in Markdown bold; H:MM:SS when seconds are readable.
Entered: **11:02:12**
